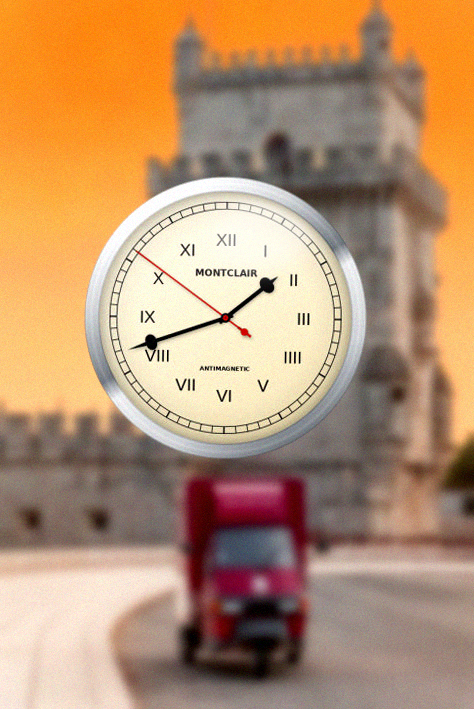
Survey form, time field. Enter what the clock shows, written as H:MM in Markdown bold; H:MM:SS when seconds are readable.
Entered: **1:41:51**
